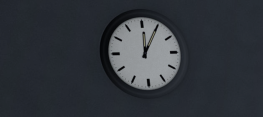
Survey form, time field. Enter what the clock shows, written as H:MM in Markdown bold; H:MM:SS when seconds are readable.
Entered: **12:05**
